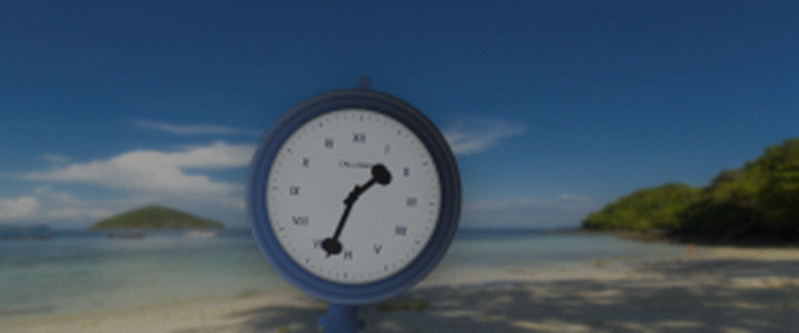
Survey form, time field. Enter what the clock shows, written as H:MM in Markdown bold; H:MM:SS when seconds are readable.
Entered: **1:33**
